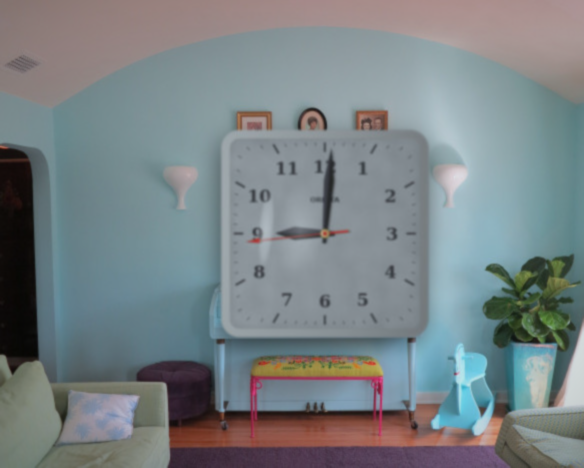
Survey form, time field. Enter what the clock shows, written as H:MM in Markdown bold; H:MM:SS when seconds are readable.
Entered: **9:00:44**
